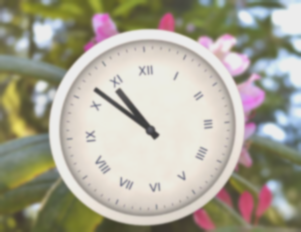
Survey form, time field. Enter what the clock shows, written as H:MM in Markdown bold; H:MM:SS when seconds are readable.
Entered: **10:52**
